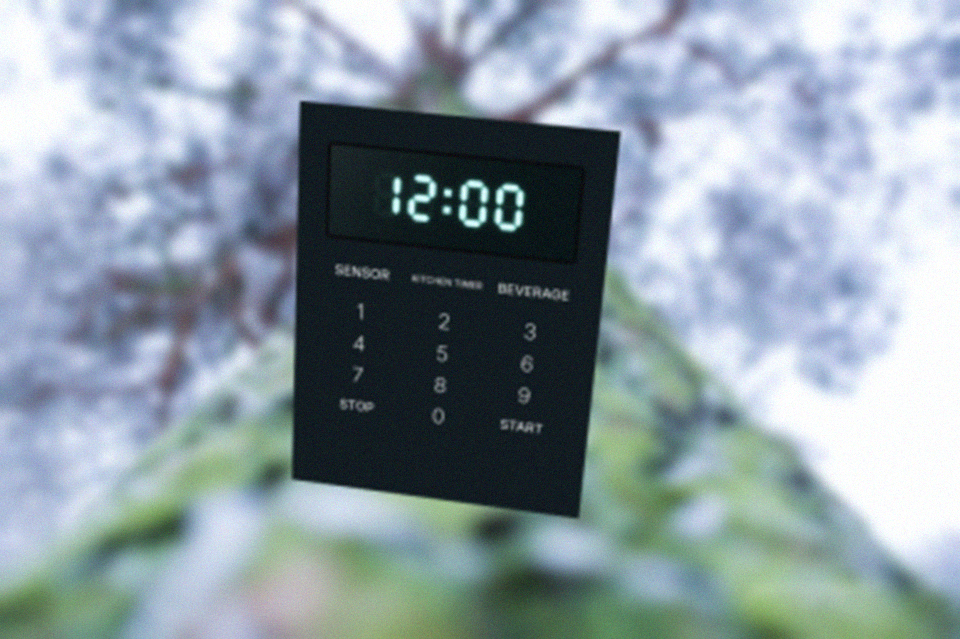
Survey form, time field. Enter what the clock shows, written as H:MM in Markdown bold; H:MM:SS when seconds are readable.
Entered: **12:00**
